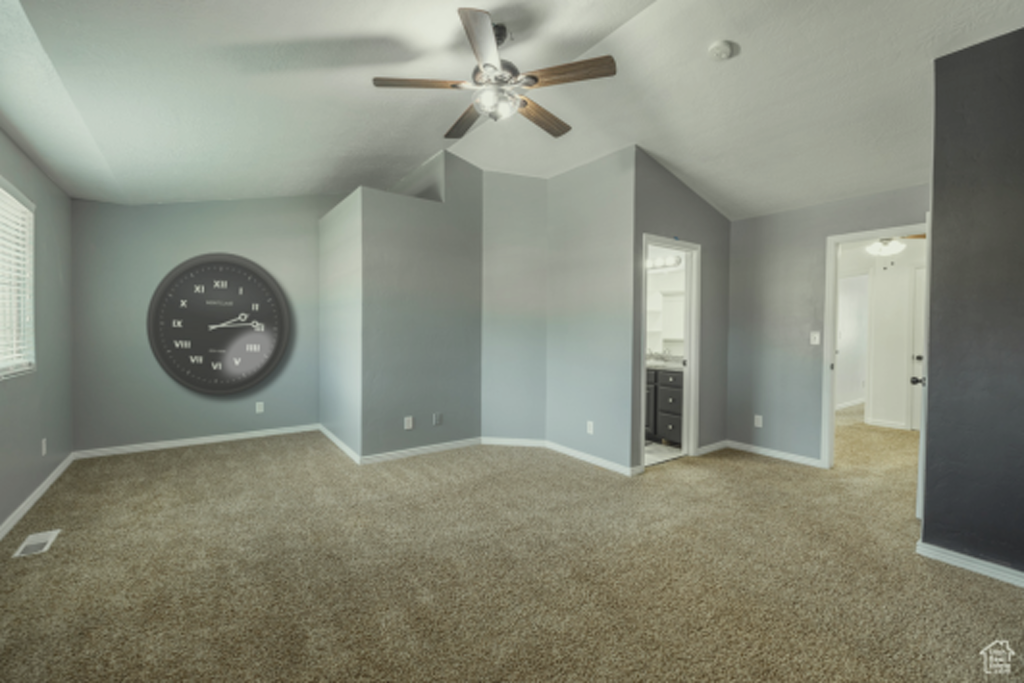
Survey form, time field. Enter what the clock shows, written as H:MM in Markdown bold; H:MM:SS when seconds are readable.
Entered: **2:14**
